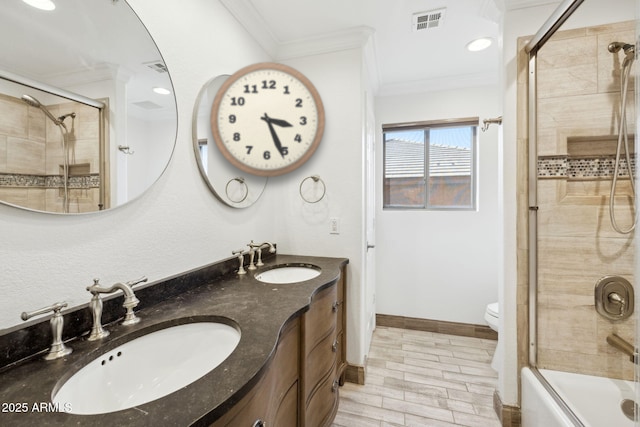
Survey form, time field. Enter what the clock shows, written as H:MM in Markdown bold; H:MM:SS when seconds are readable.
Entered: **3:26**
